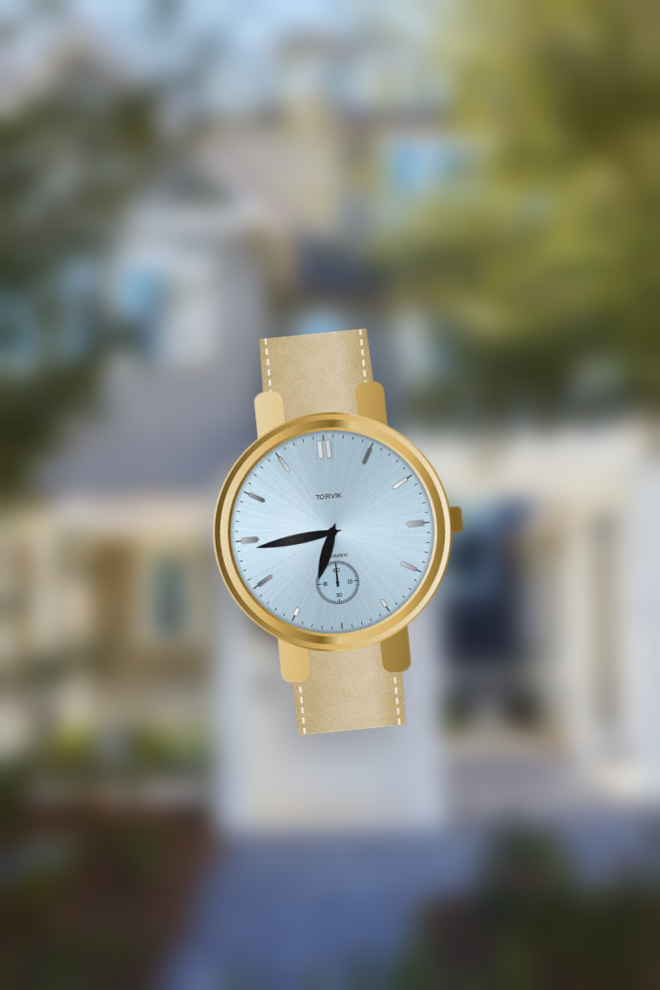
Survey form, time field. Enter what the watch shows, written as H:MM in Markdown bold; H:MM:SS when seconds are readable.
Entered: **6:44**
